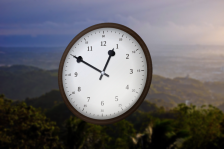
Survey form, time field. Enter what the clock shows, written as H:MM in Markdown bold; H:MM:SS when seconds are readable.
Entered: **12:50**
